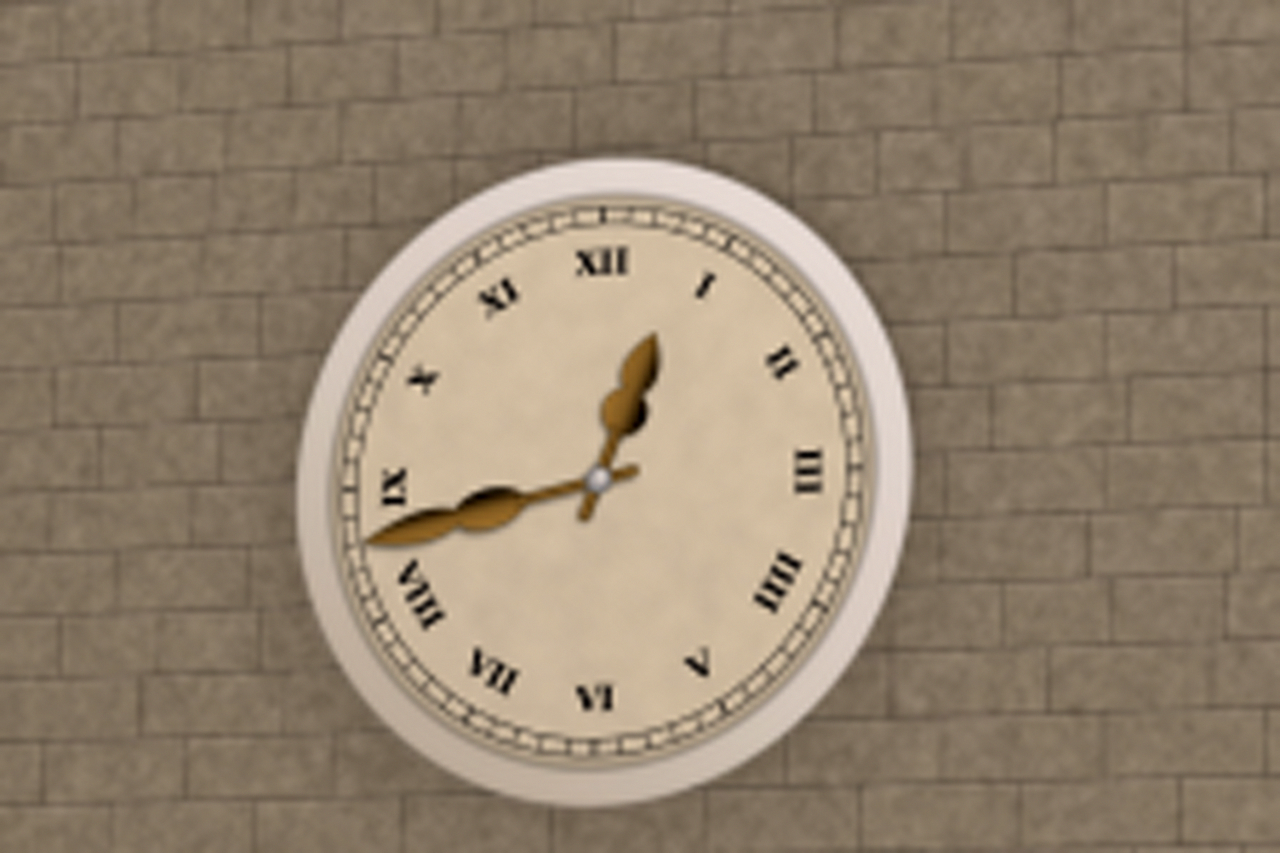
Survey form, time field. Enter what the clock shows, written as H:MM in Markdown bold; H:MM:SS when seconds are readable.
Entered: **12:43**
